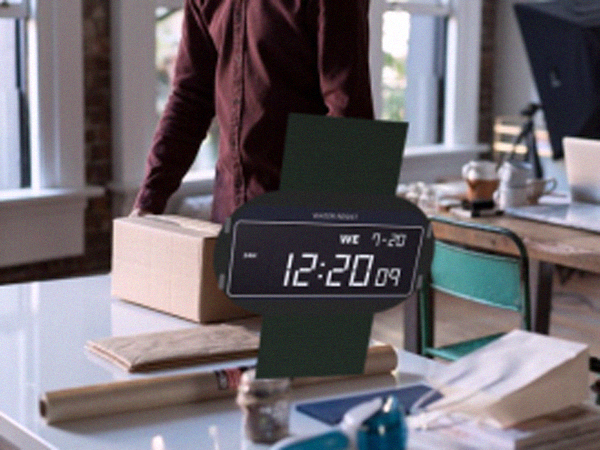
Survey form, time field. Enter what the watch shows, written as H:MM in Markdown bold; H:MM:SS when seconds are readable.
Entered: **12:20:09**
